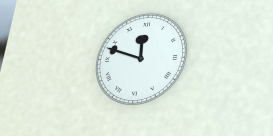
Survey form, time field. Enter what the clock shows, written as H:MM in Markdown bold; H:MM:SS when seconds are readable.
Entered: **11:48**
